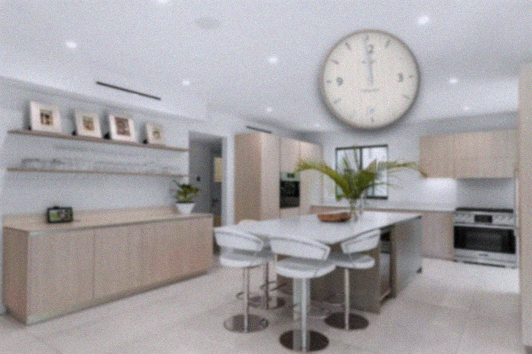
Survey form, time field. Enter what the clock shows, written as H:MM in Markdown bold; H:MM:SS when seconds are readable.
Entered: **11:59**
